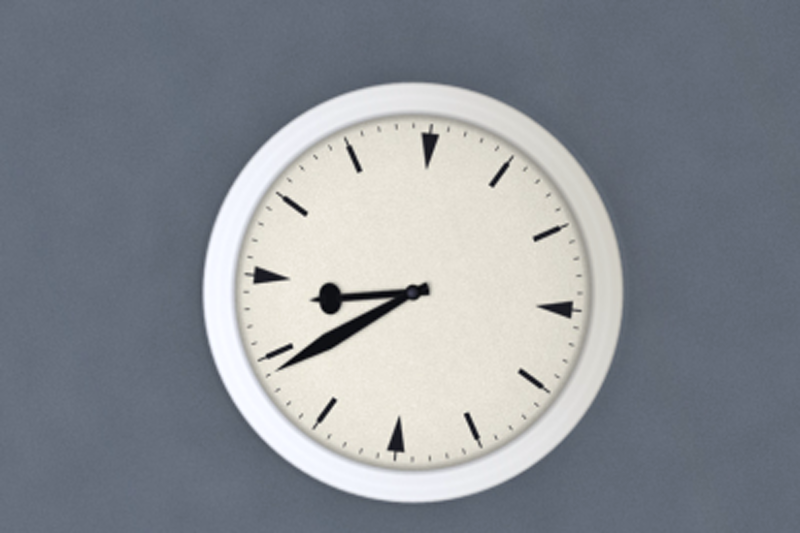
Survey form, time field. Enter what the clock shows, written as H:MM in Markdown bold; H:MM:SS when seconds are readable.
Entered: **8:39**
